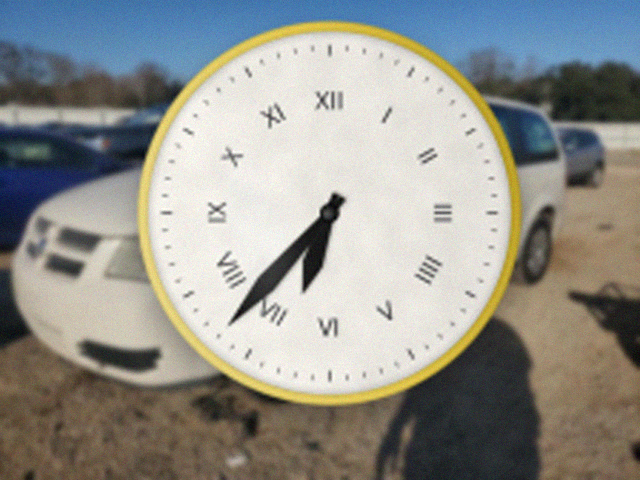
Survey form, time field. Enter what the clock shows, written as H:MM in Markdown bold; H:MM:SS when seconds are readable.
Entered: **6:37**
